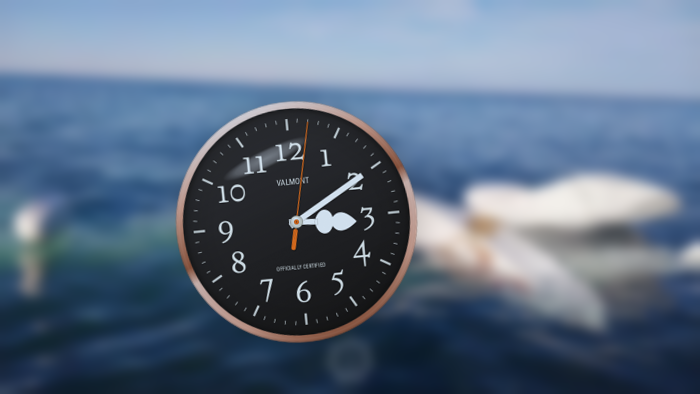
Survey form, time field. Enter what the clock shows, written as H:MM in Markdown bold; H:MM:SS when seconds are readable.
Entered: **3:10:02**
